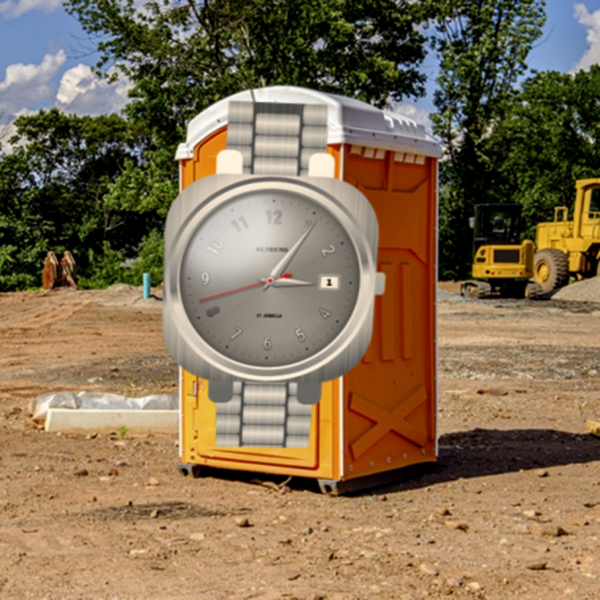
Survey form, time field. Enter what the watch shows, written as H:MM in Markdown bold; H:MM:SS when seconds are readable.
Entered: **3:05:42**
